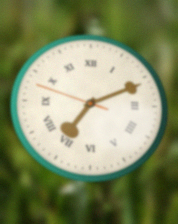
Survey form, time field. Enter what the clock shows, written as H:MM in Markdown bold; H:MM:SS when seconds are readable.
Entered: **7:10:48**
